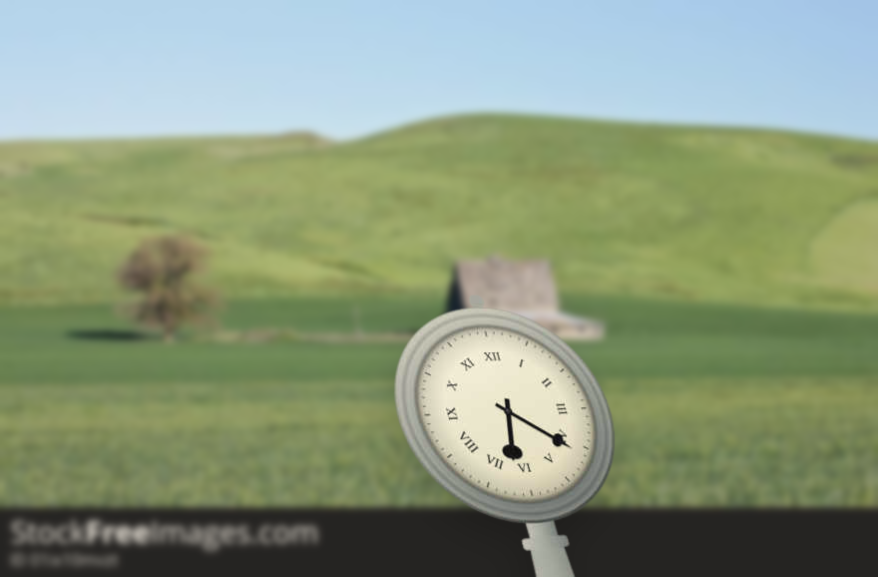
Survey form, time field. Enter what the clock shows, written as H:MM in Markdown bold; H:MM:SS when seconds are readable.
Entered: **6:21**
